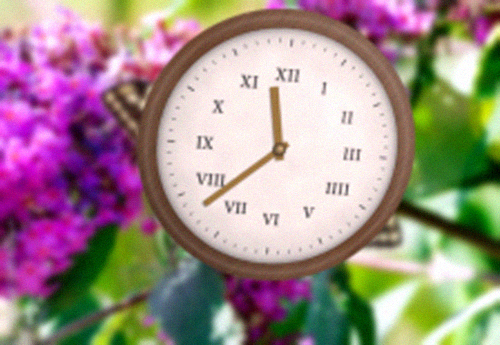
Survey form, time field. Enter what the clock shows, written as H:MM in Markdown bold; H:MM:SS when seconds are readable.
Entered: **11:38**
